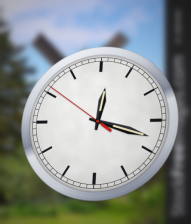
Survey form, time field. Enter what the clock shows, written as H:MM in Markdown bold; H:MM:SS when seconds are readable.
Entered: **12:17:51**
